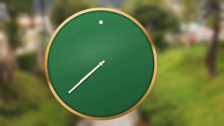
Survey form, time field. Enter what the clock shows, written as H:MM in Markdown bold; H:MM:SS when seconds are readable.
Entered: **7:38**
